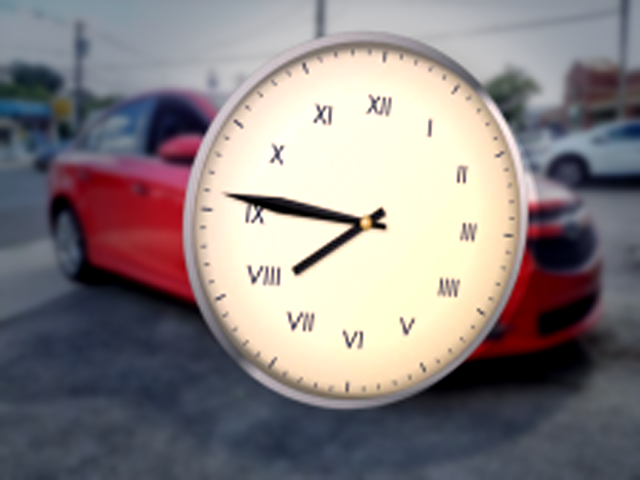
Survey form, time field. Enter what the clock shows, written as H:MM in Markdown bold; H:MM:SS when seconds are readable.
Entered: **7:46**
